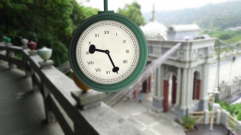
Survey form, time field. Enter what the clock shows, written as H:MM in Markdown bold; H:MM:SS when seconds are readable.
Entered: **9:26**
